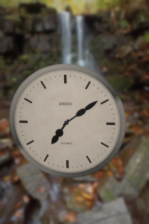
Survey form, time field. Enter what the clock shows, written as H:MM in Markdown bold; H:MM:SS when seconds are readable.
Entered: **7:09**
